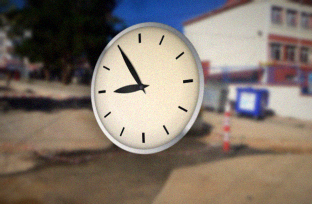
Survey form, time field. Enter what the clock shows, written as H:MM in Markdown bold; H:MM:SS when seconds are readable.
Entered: **8:55**
